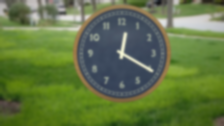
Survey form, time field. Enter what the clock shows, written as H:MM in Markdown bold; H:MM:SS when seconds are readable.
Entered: **12:20**
